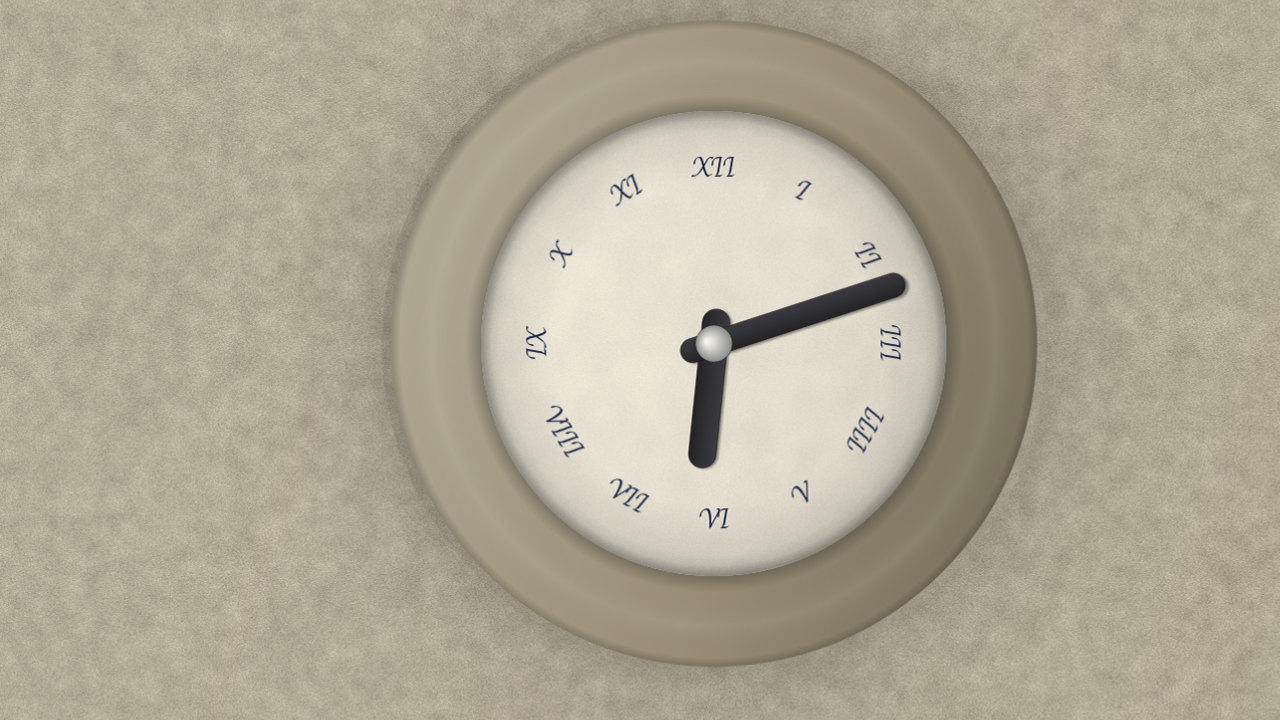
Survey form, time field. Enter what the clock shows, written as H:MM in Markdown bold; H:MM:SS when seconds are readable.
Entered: **6:12**
